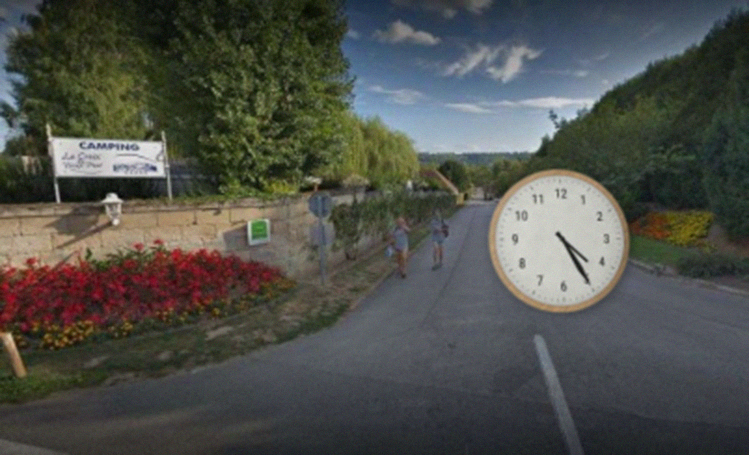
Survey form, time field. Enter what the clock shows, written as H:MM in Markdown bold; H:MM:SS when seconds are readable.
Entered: **4:25**
